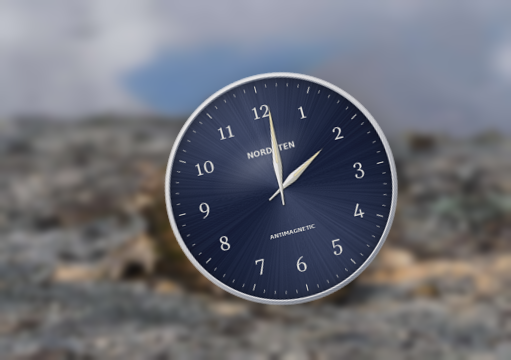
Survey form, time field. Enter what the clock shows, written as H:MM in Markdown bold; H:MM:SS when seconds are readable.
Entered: **2:01**
